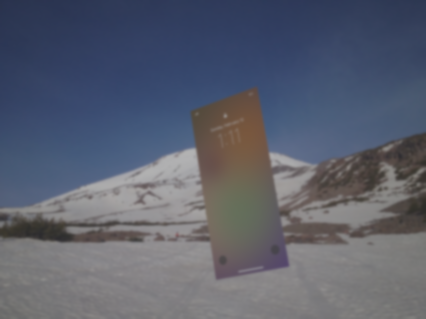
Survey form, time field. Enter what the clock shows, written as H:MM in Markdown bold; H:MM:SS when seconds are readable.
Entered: **1:11**
